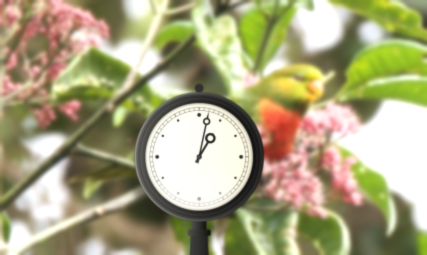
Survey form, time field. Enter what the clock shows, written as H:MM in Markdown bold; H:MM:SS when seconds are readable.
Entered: **1:02**
